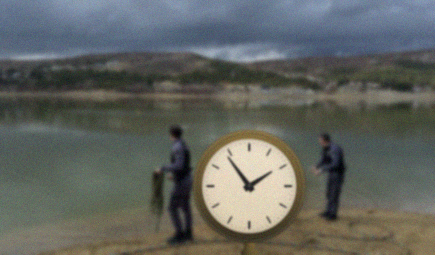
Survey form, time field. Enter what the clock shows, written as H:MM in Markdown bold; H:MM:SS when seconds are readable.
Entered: **1:54**
